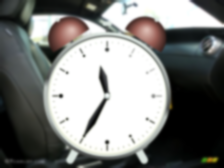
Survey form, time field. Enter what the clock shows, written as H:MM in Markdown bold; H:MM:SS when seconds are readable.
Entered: **11:35**
